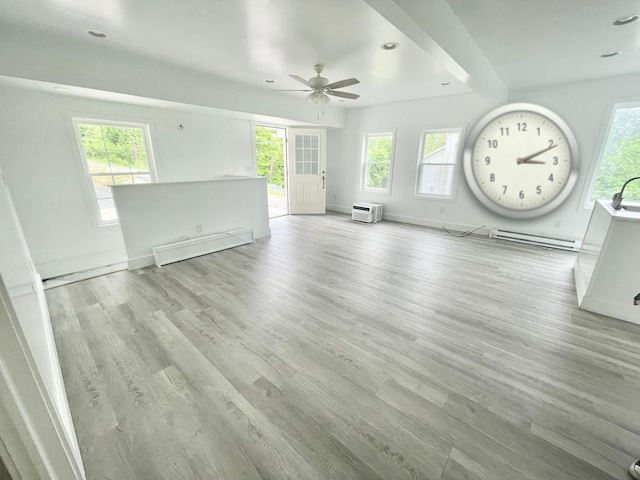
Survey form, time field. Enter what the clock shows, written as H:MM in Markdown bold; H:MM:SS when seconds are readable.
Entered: **3:11**
